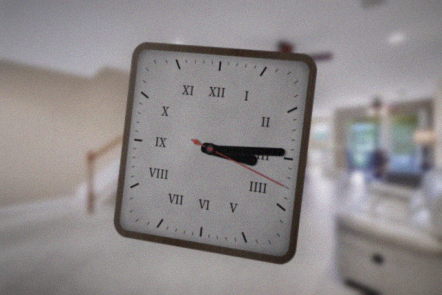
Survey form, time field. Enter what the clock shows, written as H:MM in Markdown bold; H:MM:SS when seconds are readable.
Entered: **3:14:18**
